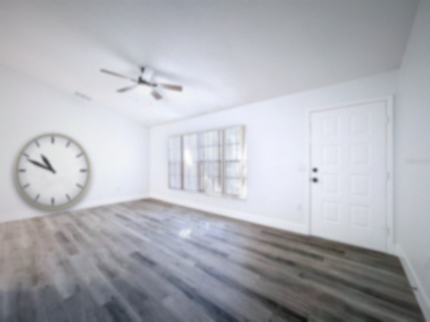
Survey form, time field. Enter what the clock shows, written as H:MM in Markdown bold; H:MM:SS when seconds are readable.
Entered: **10:49**
